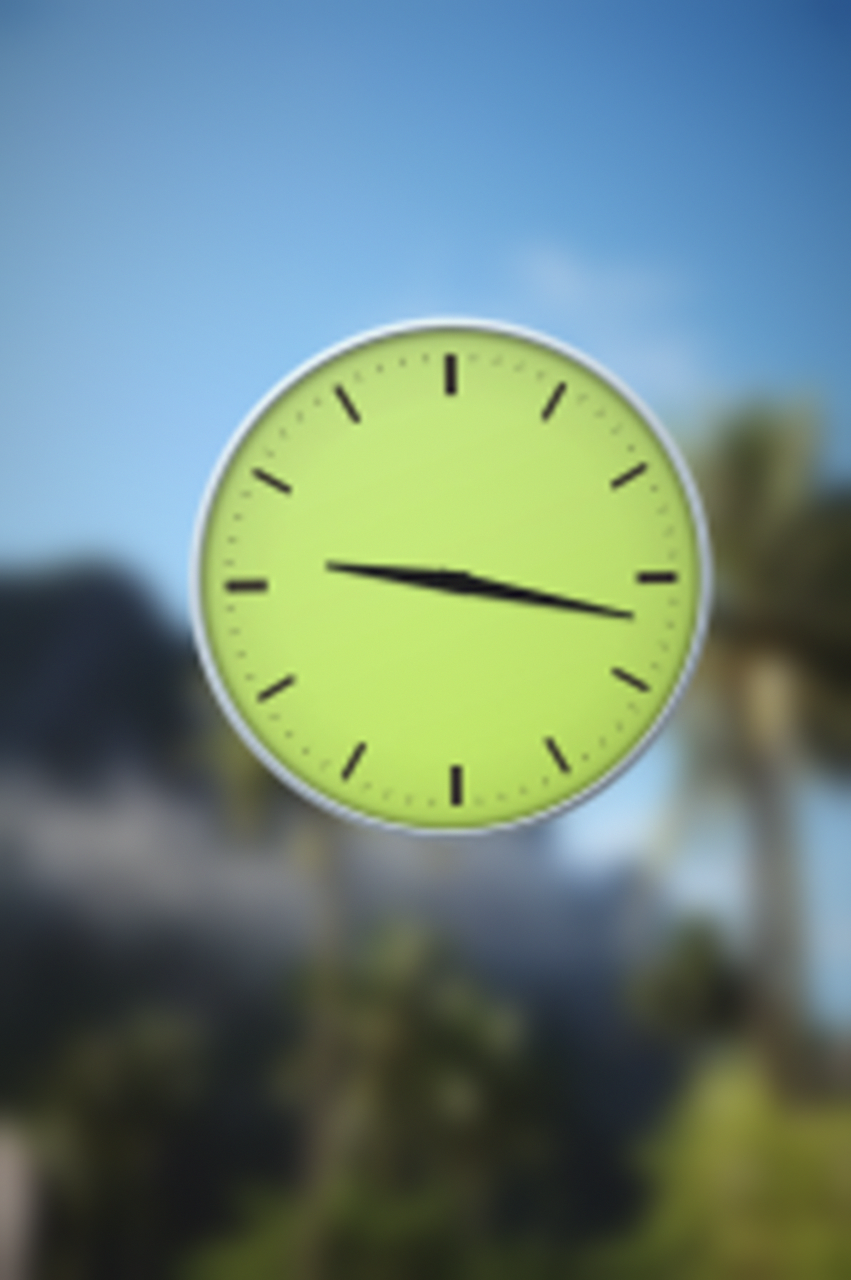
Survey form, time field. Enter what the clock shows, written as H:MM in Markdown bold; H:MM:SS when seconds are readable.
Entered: **9:17**
